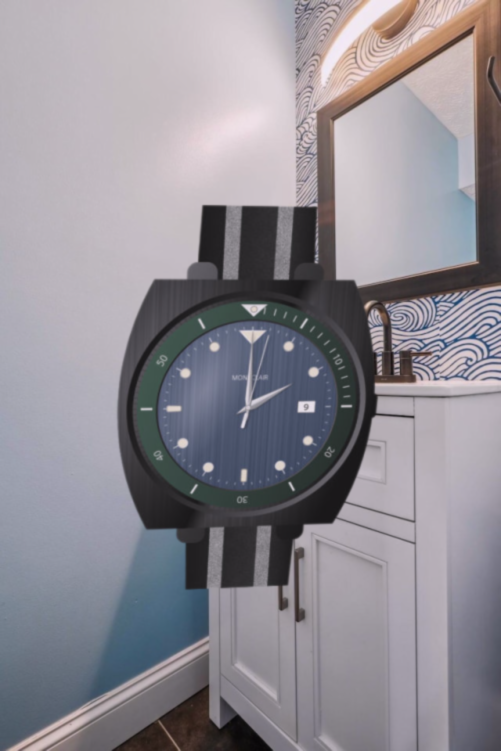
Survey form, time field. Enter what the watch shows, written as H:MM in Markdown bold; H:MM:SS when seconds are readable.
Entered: **2:00:02**
